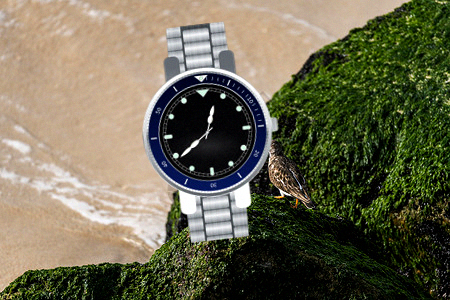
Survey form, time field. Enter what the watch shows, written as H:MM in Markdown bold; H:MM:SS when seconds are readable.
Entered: **12:39**
